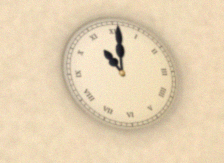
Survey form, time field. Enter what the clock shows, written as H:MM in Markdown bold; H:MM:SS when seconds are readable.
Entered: **11:01**
